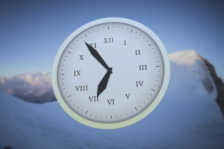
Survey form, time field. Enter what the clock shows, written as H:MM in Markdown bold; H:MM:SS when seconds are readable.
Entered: **6:54**
